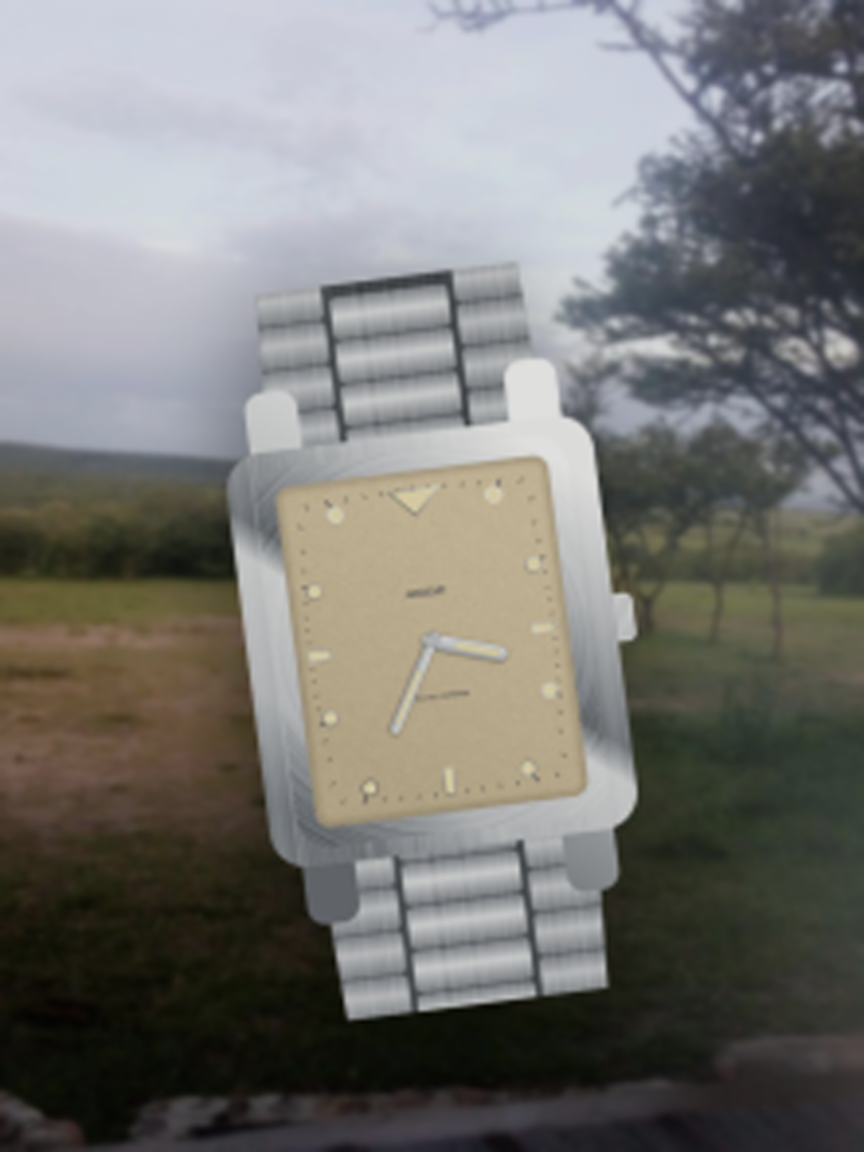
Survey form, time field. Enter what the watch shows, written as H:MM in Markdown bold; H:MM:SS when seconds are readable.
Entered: **3:35**
